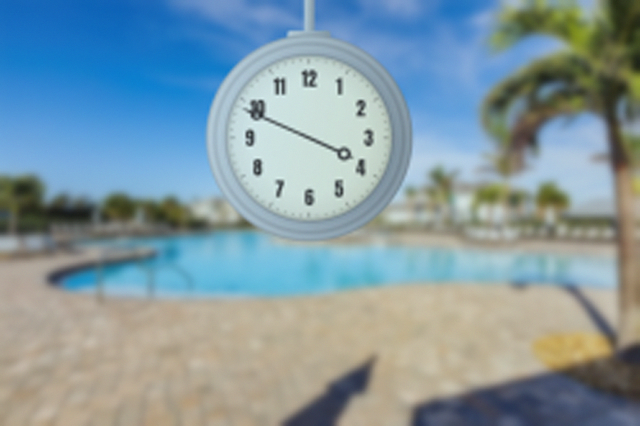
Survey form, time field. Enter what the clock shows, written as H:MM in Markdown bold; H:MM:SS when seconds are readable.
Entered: **3:49**
